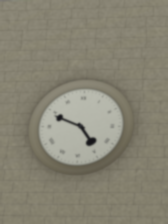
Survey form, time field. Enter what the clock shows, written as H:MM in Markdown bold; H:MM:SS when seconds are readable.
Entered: **4:49**
